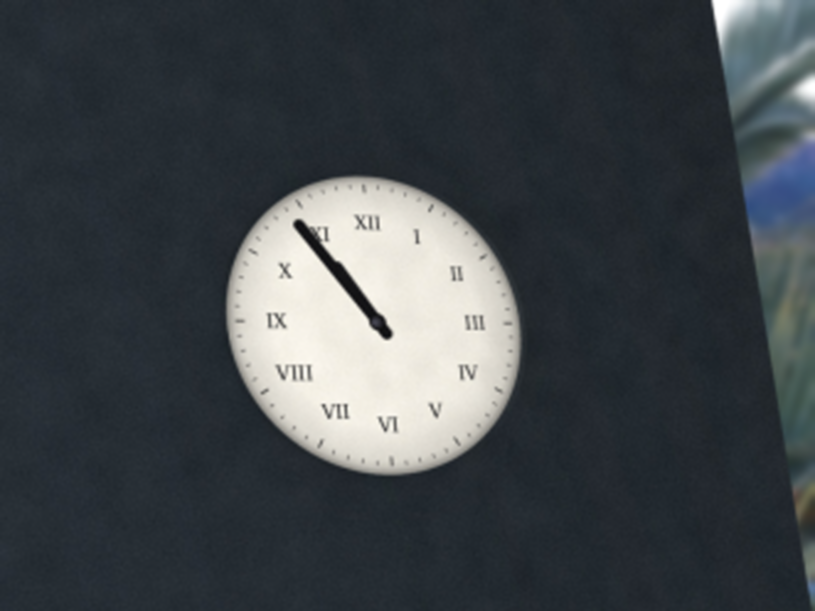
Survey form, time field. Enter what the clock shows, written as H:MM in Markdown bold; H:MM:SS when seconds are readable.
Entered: **10:54**
